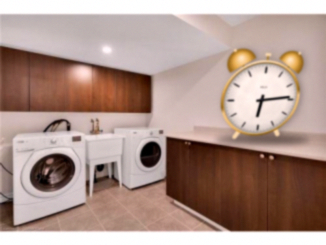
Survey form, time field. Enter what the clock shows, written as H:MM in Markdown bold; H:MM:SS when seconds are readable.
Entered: **6:14**
